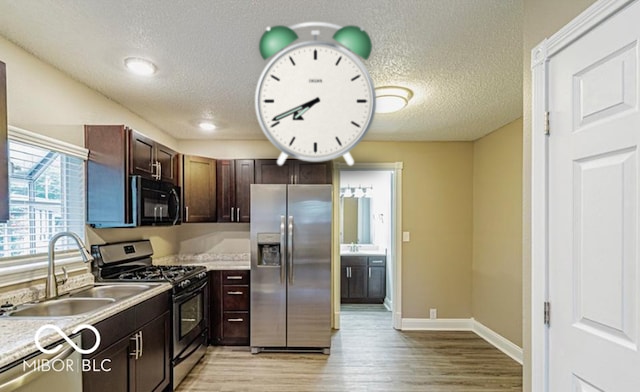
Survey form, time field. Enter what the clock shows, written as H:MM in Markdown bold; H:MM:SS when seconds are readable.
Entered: **7:41**
